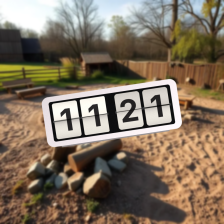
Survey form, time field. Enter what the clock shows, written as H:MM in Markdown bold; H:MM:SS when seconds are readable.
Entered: **11:21**
